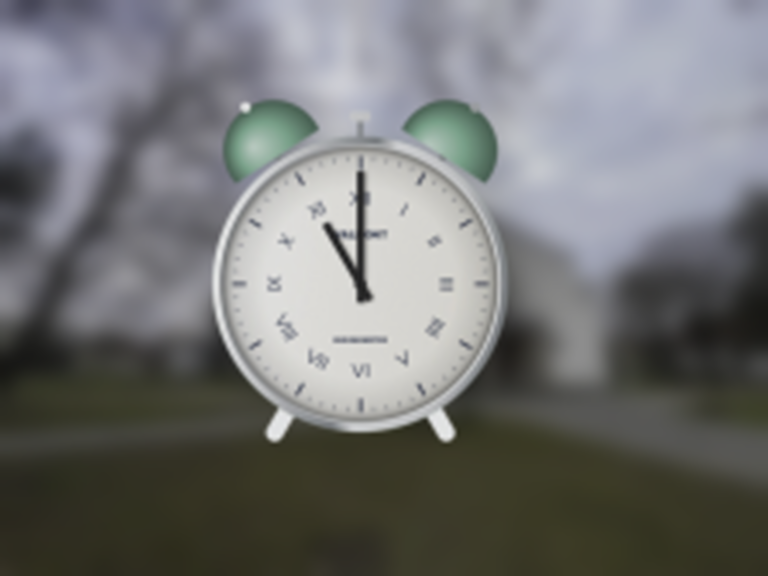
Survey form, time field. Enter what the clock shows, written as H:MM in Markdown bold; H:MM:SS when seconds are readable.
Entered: **11:00**
